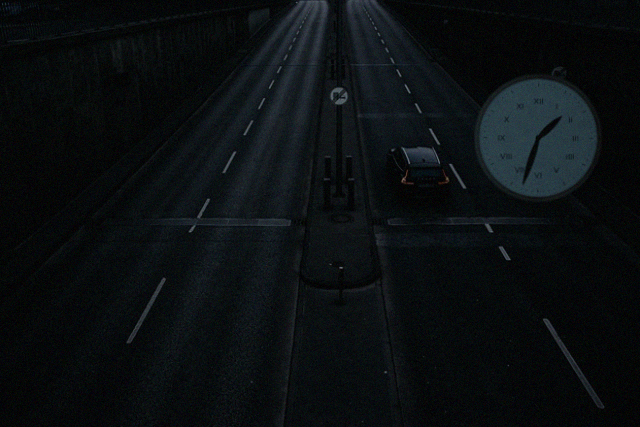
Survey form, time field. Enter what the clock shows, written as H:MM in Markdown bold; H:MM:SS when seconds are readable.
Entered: **1:33**
